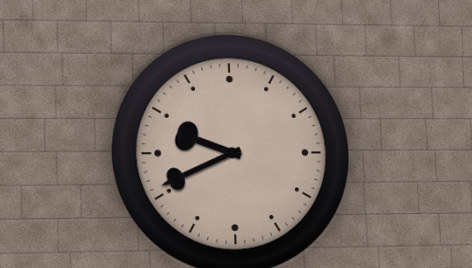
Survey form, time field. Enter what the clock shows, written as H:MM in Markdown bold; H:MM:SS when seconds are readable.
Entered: **9:41**
